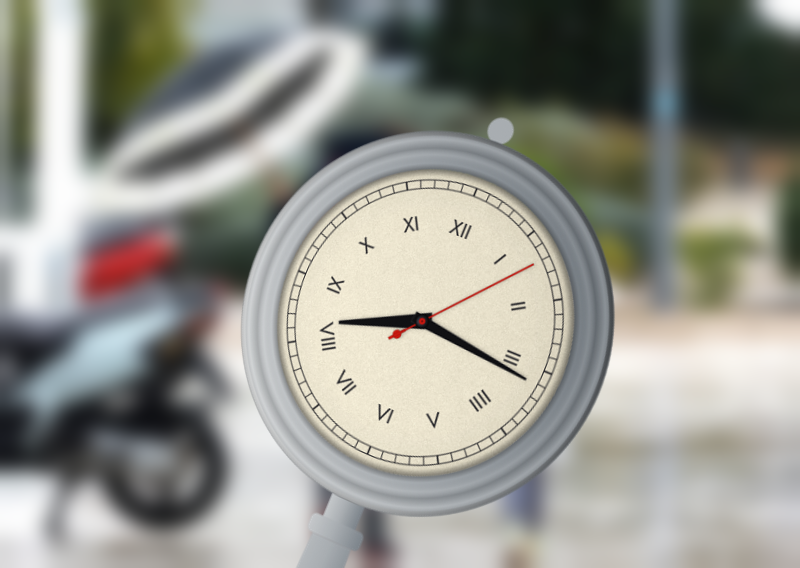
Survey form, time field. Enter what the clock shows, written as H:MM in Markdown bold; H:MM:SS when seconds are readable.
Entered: **8:16:07**
